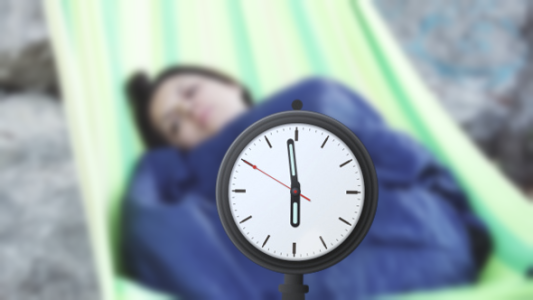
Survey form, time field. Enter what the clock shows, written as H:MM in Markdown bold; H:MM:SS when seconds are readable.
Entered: **5:58:50**
